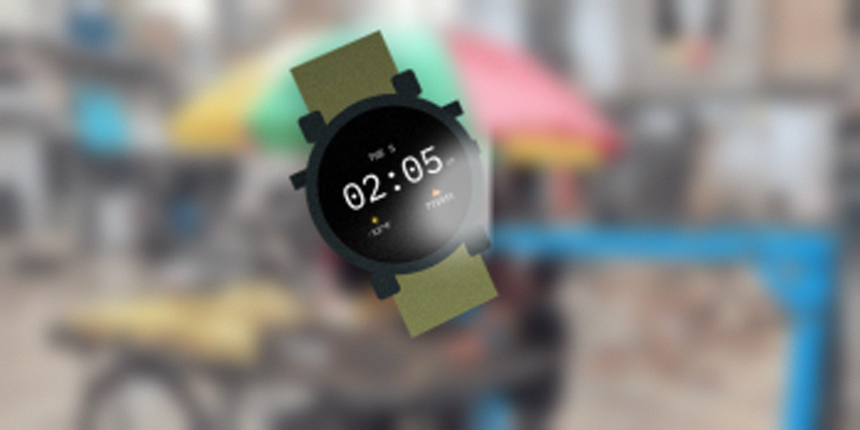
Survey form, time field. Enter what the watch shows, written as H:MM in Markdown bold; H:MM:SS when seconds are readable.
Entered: **2:05**
